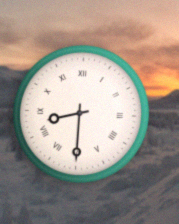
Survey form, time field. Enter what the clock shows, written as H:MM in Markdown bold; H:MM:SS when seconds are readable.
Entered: **8:30**
